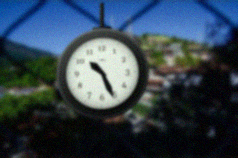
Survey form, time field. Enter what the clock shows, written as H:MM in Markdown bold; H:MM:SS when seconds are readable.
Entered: **10:26**
